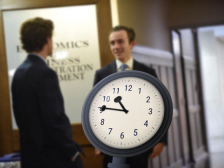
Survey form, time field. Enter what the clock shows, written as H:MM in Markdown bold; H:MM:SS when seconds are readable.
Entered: **10:46**
